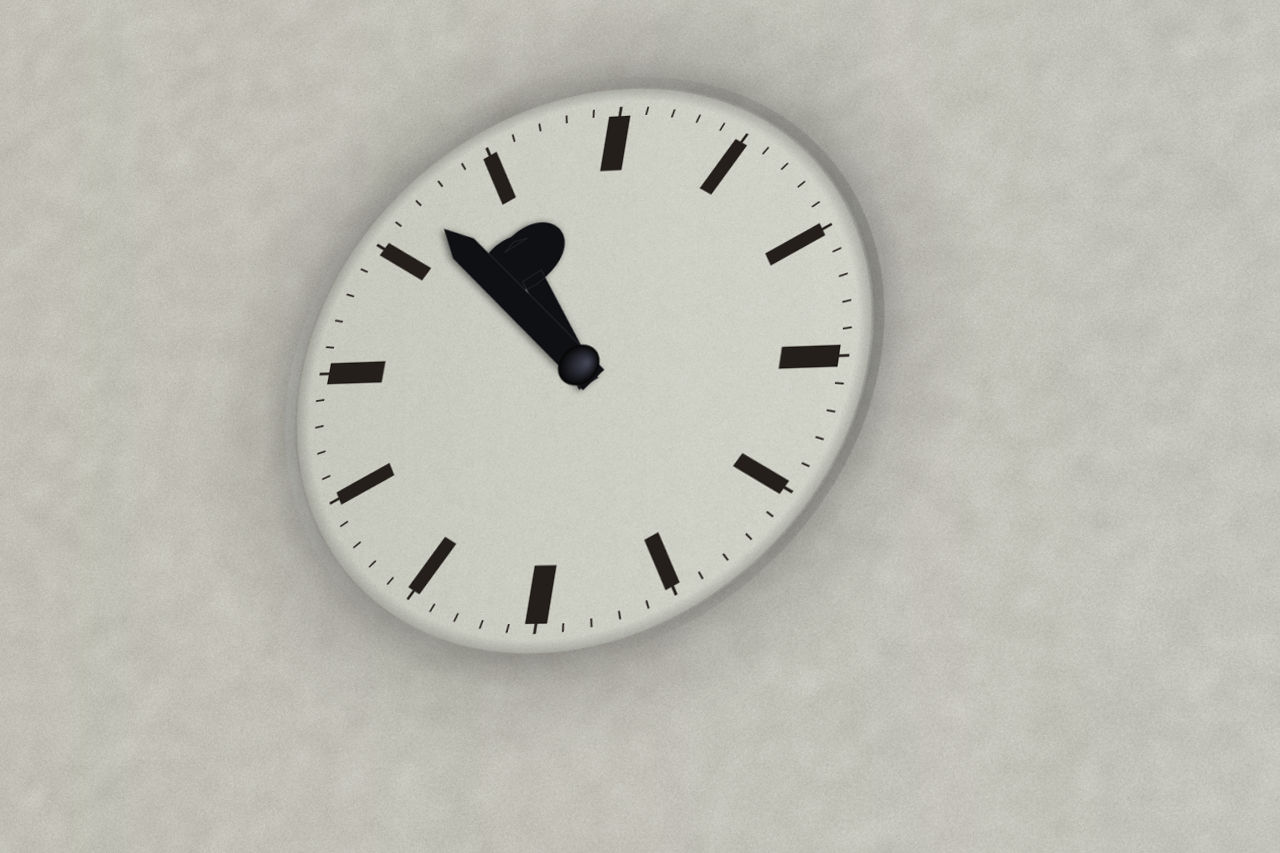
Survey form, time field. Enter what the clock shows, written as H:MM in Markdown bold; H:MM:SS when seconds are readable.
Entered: **10:52**
